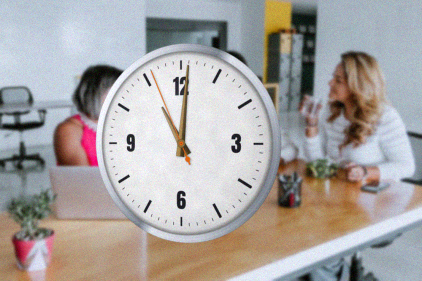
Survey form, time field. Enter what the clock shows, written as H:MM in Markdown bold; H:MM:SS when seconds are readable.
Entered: **11:00:56**
